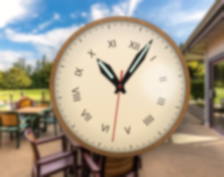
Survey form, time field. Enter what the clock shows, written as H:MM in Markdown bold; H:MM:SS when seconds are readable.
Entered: **10:02:28**
